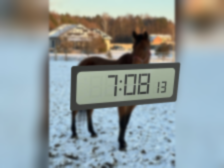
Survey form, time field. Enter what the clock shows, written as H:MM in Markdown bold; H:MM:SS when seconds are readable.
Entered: **7:08:13**
